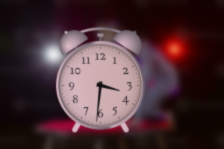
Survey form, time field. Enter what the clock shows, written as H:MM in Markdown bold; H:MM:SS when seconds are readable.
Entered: **3:31**
